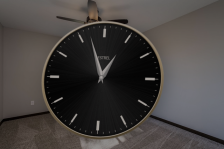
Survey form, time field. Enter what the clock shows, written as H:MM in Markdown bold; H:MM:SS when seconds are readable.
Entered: **12:57**
